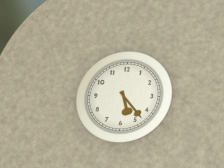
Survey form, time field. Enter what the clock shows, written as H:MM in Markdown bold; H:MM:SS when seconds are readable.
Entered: **5:23**
